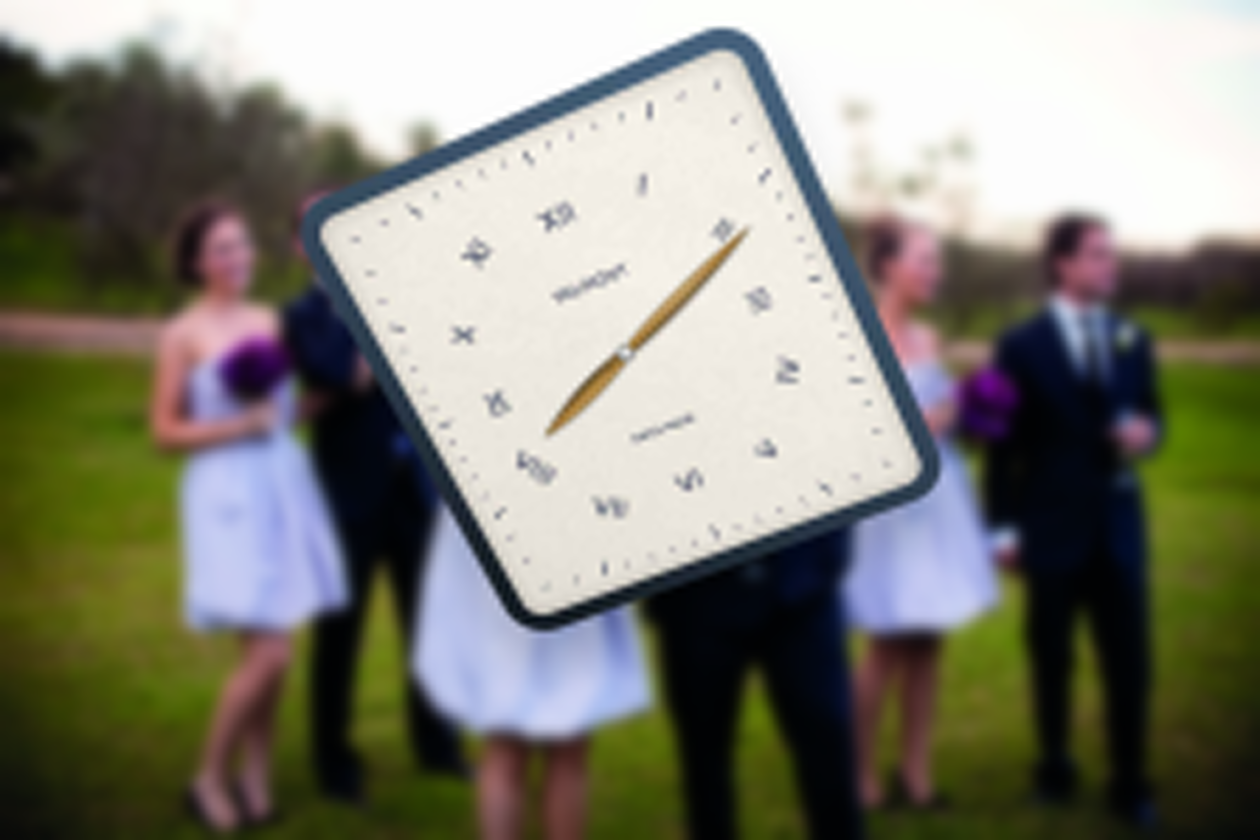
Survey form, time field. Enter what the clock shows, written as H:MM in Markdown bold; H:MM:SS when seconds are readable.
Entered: **8:11**
